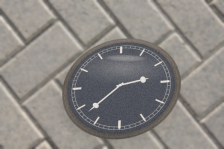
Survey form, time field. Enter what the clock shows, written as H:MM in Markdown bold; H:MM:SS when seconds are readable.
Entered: **2:38**
